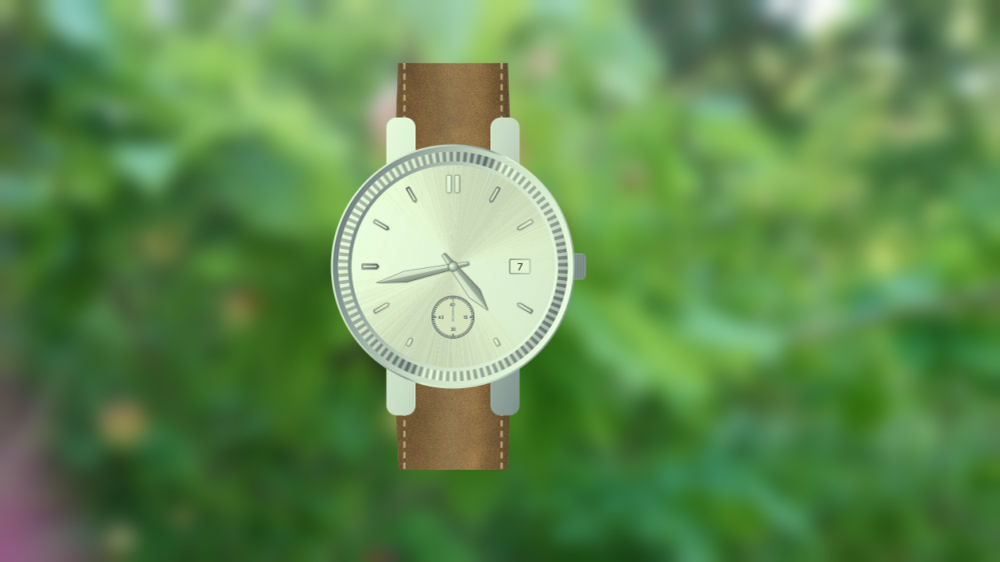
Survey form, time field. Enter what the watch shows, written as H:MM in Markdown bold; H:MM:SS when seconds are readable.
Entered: **4:43**
